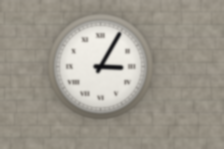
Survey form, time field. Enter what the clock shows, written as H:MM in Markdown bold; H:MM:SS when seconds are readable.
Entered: **3:05**
